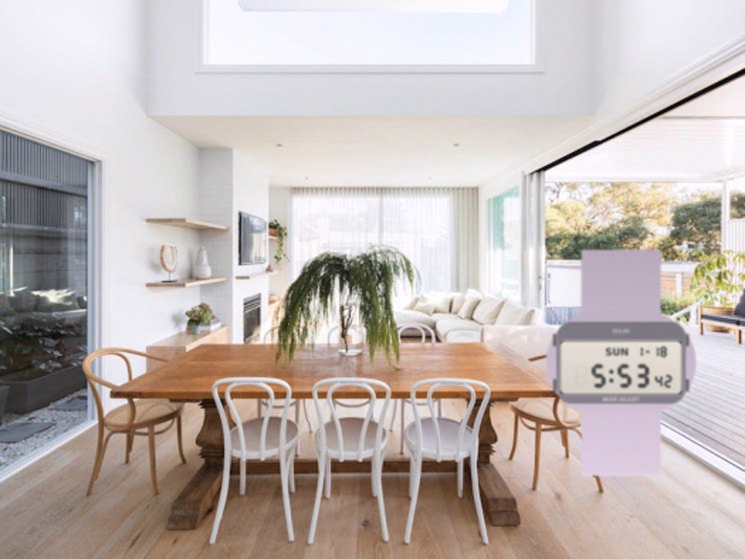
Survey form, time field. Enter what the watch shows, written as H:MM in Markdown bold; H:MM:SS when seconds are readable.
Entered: **5:53**
